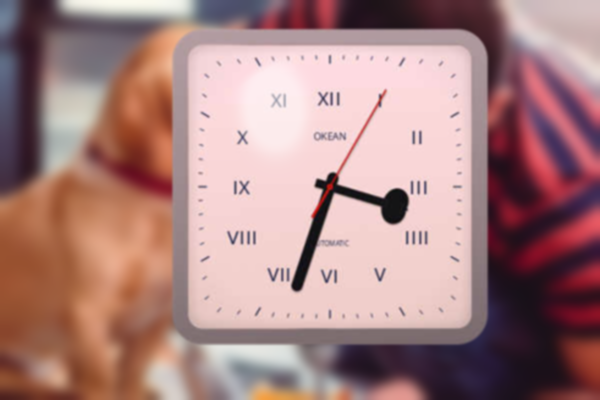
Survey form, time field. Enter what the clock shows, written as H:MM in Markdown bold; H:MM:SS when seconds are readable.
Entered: **3:33:05**
